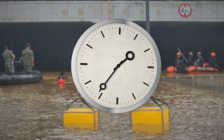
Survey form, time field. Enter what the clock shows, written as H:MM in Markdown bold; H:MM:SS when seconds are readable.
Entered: **1:36**
